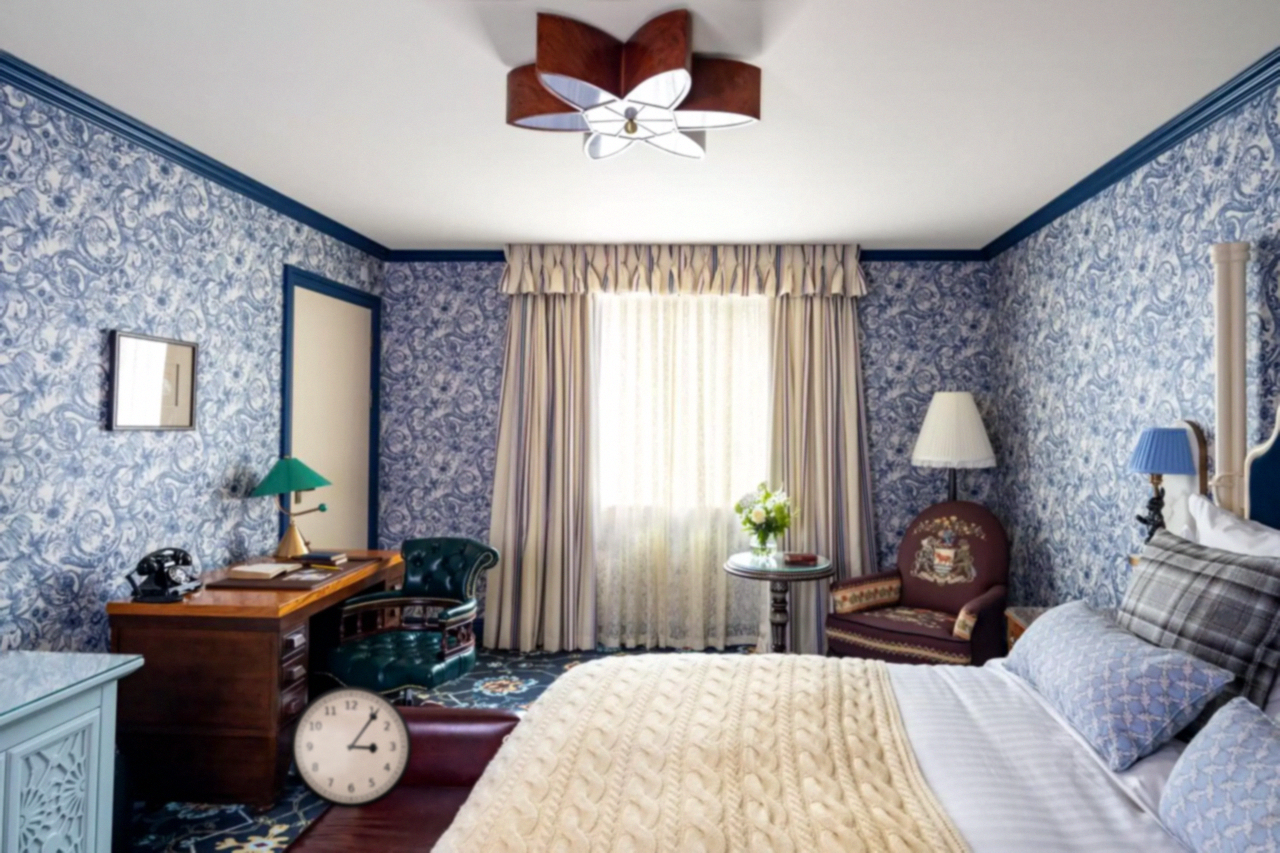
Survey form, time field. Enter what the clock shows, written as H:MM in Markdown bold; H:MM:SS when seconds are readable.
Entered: **3:06**
